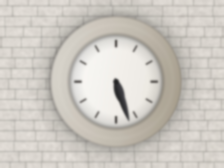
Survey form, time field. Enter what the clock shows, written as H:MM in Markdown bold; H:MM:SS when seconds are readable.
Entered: **5:27**
